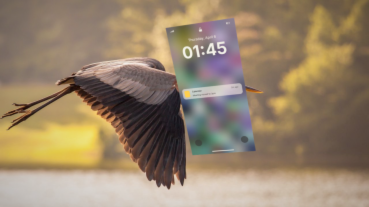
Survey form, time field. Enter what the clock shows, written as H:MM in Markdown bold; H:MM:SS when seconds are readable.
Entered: **1:45**
